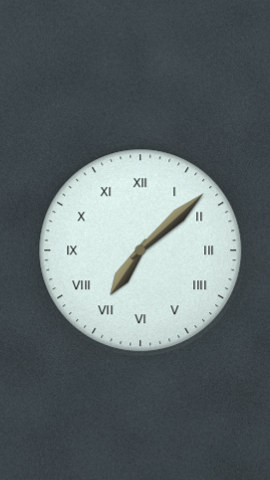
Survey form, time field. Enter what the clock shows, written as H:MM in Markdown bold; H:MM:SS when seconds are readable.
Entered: **7:08**
